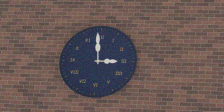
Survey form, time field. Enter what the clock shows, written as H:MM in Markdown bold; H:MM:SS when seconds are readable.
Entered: **2:59**
